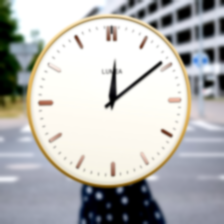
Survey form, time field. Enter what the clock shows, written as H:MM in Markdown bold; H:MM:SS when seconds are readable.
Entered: **12:09**
